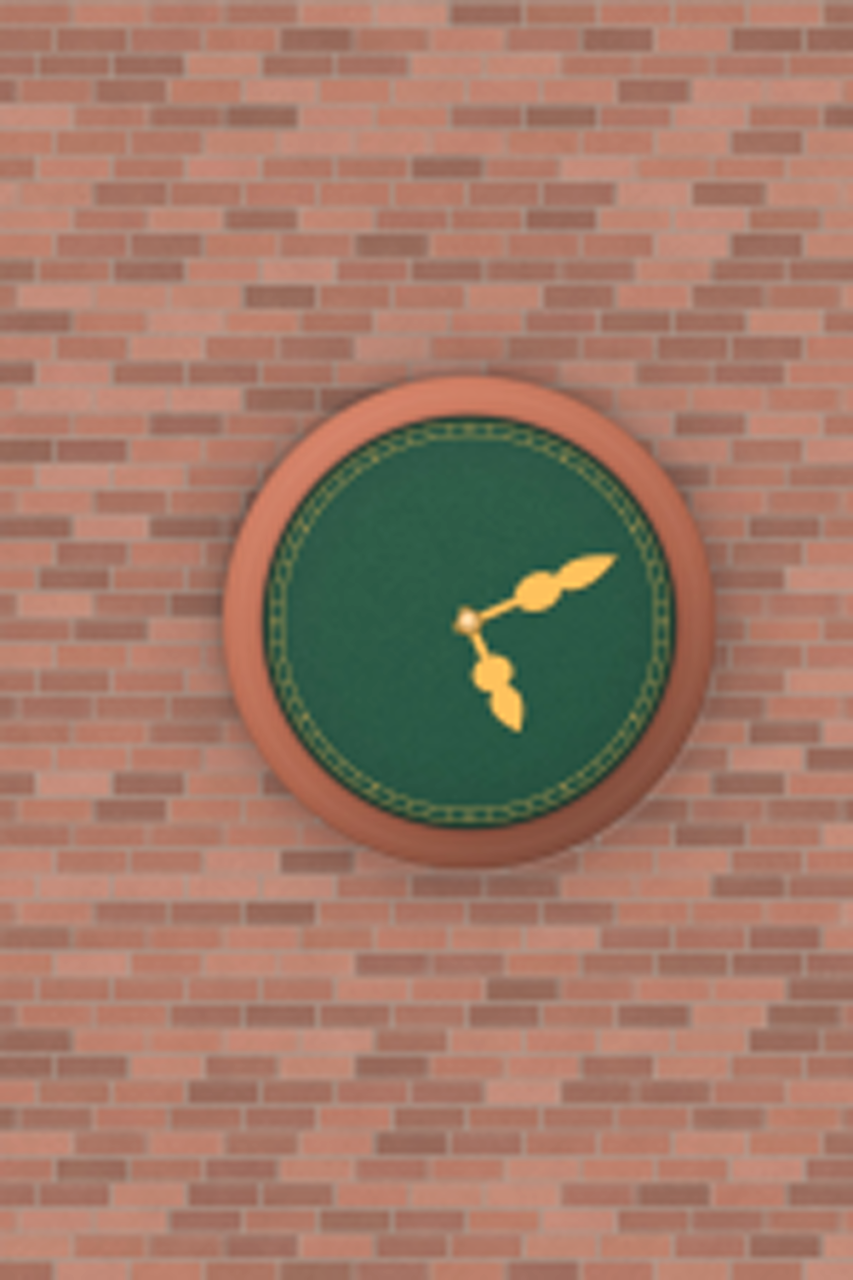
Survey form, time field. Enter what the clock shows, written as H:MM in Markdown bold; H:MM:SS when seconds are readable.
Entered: **5:11**
